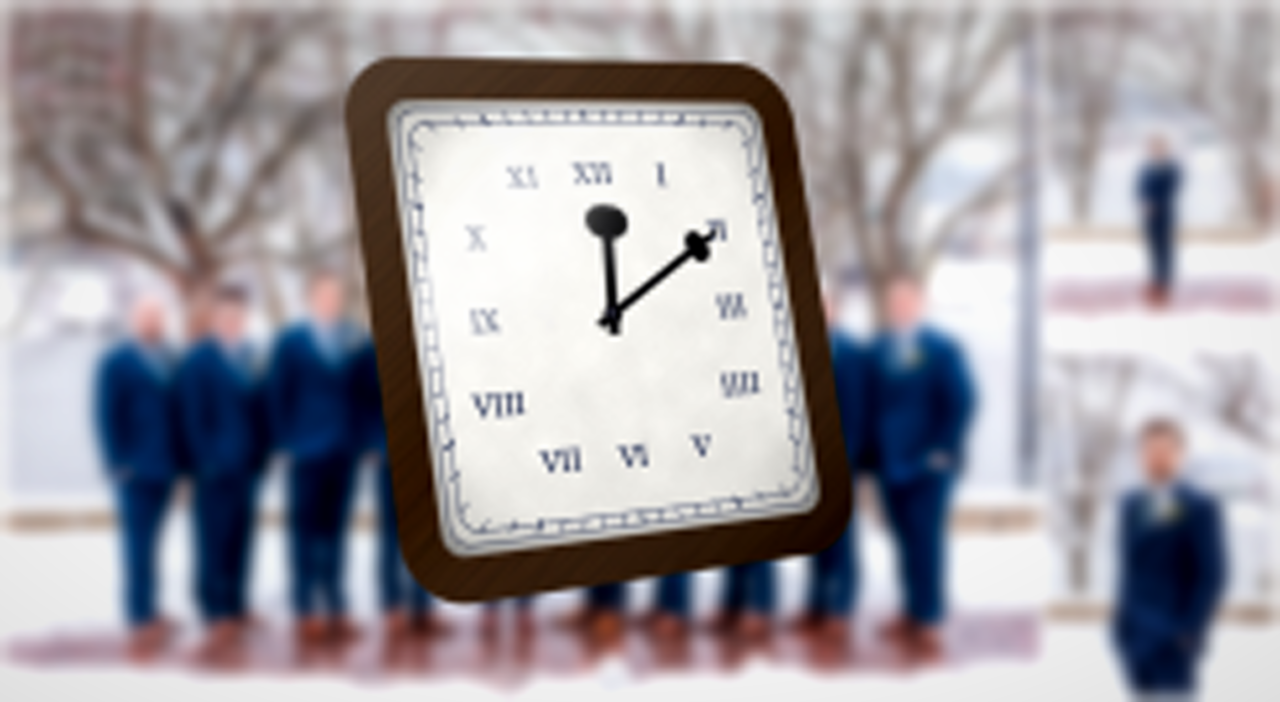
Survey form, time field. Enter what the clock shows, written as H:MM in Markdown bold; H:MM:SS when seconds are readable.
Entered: **12:10**
